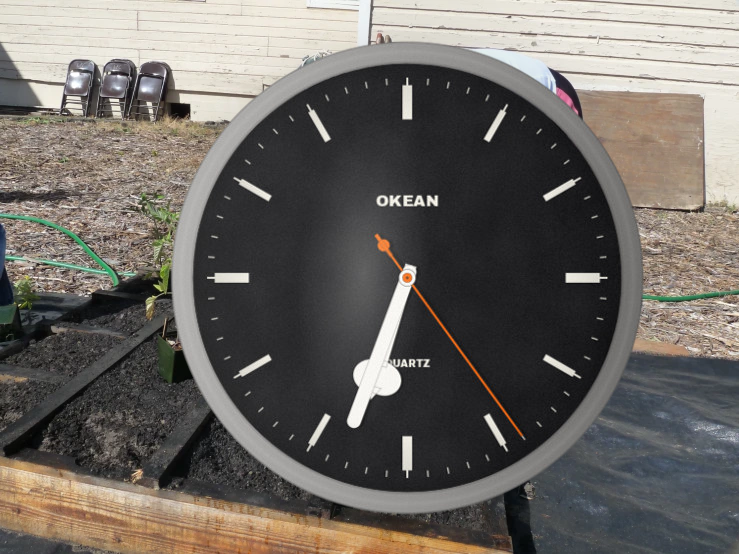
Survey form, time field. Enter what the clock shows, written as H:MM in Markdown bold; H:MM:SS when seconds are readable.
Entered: **6:33:24**
